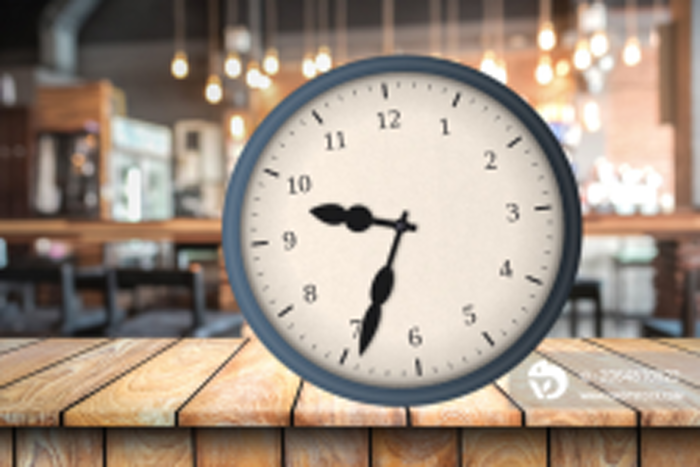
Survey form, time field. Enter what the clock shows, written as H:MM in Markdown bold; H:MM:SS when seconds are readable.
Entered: **9:34**
